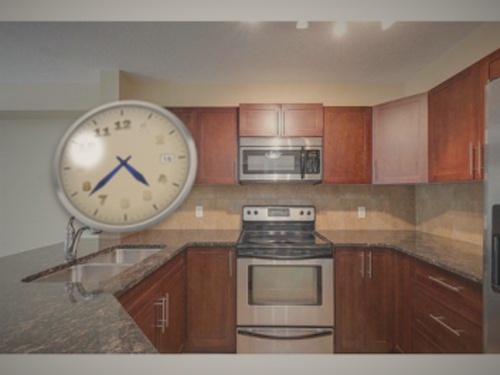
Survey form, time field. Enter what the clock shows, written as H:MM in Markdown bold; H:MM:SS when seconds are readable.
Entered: **4:38**
